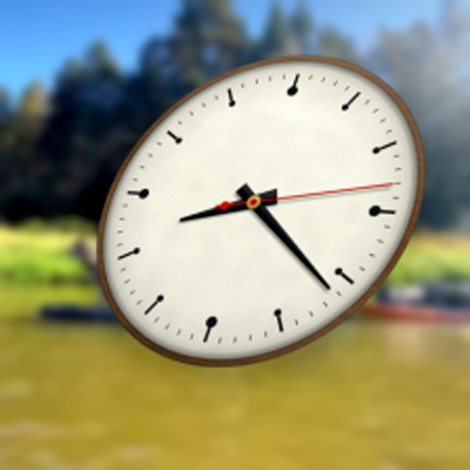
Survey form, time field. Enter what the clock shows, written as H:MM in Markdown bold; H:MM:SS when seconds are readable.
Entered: **8:21:13**
